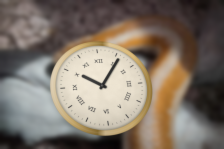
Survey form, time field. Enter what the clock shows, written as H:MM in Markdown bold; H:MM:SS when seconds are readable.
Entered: **10:06**
